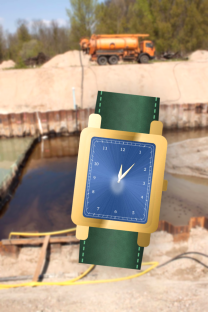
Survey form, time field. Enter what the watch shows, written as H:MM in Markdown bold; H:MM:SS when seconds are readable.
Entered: **12:06**
